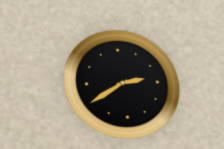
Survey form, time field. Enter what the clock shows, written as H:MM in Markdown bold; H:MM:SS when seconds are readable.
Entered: **2:40**
